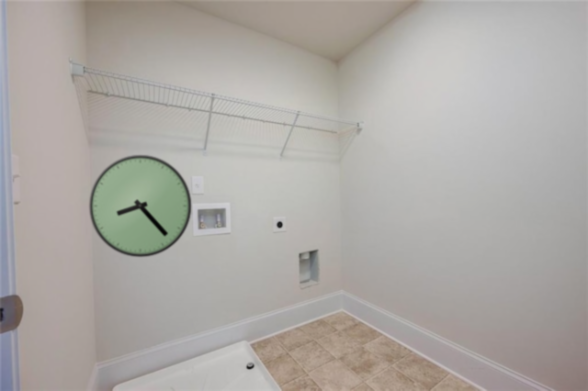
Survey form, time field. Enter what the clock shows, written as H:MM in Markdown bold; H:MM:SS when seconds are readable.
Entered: **8:23**
